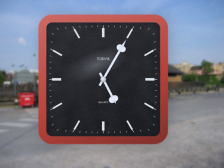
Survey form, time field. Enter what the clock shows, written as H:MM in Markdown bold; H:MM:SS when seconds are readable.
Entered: **5:05**
